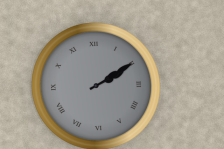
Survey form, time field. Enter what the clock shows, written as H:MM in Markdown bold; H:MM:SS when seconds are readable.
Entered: **2:10**
